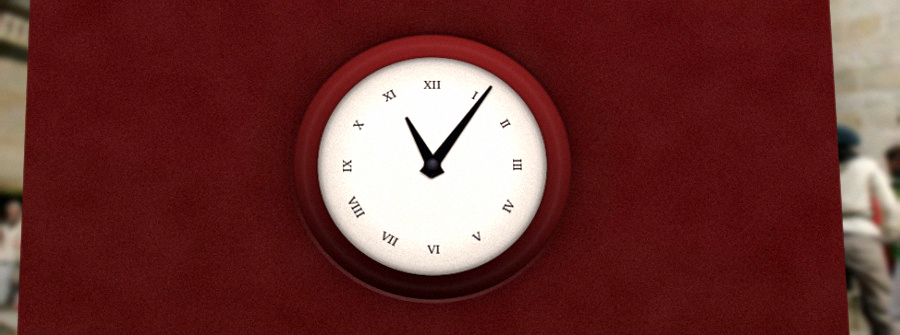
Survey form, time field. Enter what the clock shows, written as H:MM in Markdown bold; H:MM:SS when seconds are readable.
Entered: **11:06**
